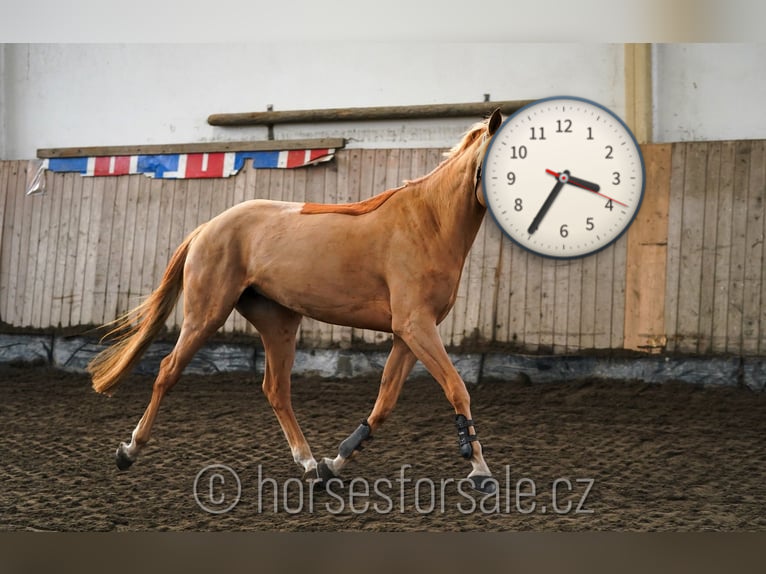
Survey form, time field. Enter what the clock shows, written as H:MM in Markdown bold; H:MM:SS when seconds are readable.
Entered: **3:35:19**
